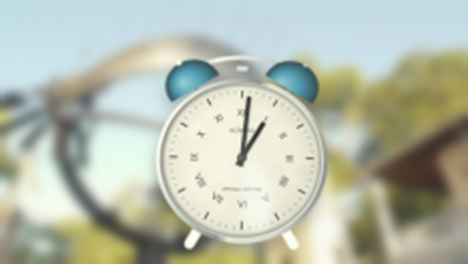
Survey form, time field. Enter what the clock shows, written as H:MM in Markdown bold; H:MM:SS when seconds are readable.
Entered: **1:01**
